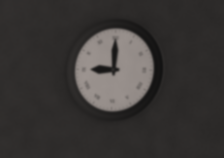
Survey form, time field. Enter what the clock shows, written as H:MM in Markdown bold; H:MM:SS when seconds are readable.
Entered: **9:00**
